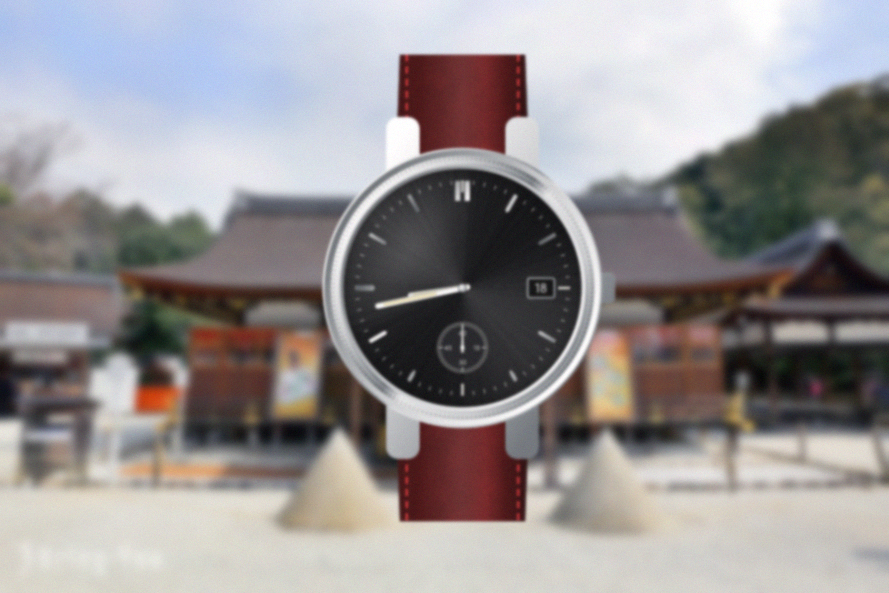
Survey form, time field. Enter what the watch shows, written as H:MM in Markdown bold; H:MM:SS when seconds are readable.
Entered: **8:43**
